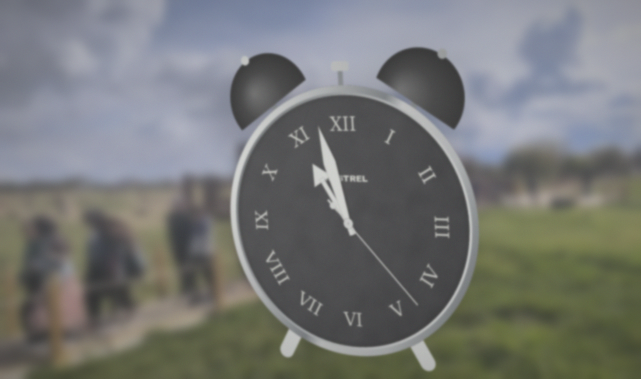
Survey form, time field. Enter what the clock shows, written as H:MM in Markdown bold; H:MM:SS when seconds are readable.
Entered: **10:57:23**
